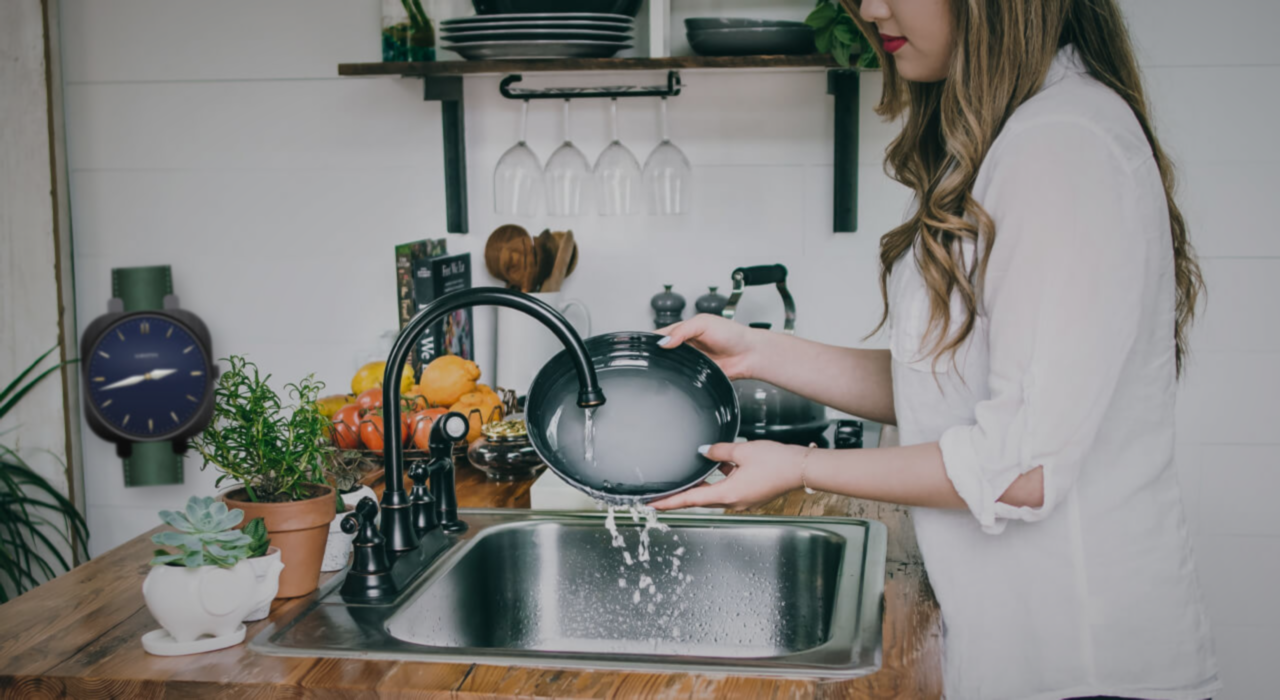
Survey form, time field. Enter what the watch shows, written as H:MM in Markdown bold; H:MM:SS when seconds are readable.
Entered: **2:43**
